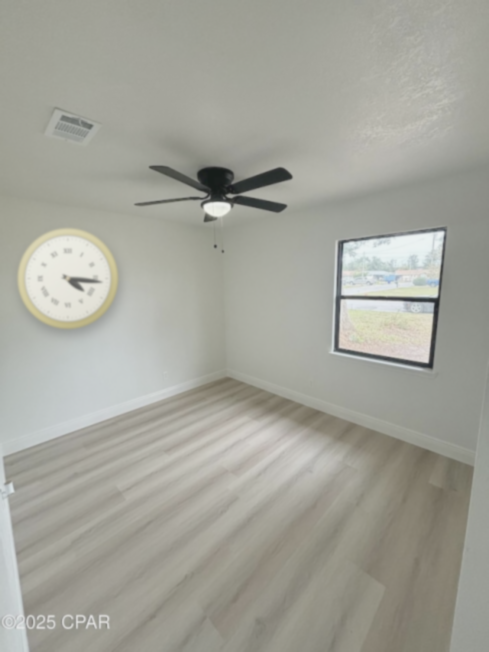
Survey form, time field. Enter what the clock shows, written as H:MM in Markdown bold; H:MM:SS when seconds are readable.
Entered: **4:16**
